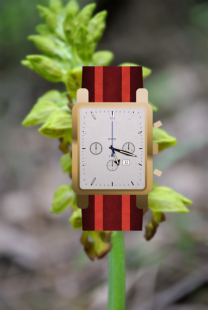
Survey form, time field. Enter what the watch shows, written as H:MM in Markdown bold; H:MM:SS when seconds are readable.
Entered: **5:18**
